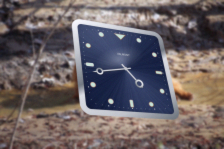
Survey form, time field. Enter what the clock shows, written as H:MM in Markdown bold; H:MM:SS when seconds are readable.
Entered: **4:43**
